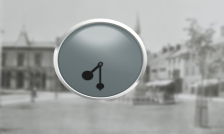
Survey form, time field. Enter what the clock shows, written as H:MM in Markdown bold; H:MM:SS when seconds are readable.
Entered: **7:30**
